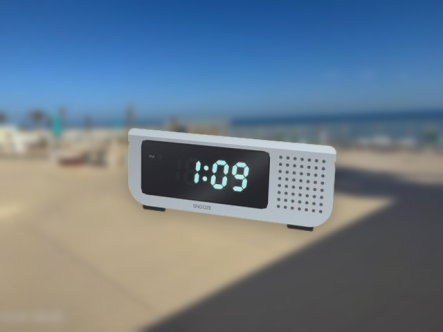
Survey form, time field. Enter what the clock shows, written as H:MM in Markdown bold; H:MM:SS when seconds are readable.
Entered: **1:09**
